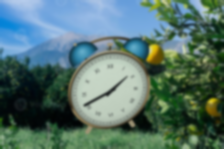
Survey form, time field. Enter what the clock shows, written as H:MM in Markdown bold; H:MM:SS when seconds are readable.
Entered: **1:41**
